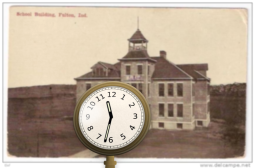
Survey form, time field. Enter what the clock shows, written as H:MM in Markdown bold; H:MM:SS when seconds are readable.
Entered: **11:32**
